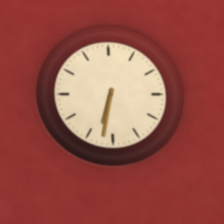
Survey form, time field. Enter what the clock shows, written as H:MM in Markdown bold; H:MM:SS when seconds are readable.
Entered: **6:32**
